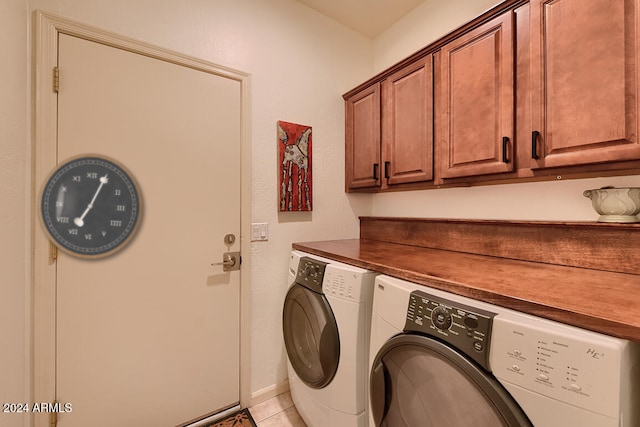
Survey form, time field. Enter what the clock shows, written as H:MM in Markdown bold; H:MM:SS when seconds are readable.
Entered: **7:04**
